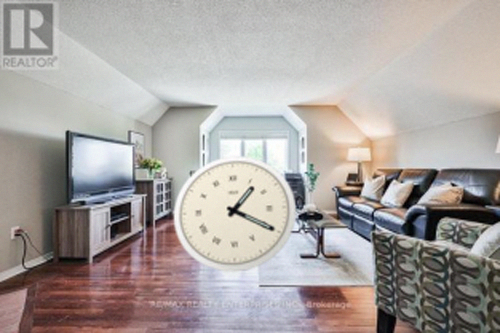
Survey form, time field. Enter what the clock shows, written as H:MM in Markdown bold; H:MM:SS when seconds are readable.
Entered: **1:20**
